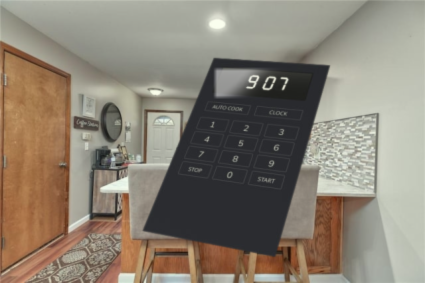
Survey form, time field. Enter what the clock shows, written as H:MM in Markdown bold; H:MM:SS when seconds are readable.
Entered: **9:07**
